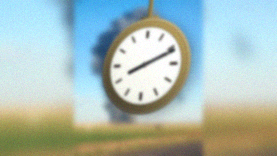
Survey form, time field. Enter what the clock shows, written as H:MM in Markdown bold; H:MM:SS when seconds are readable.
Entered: **8:11**
